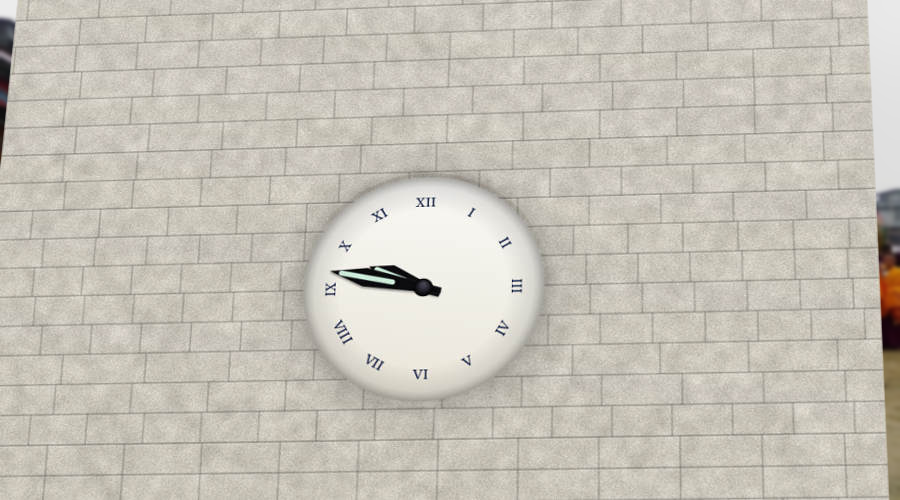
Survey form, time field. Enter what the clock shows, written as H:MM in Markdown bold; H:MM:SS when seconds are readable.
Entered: **9:47**
